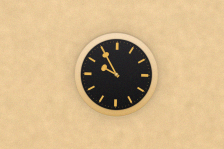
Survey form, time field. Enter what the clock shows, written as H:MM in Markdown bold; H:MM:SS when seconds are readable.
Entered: **9:55**
